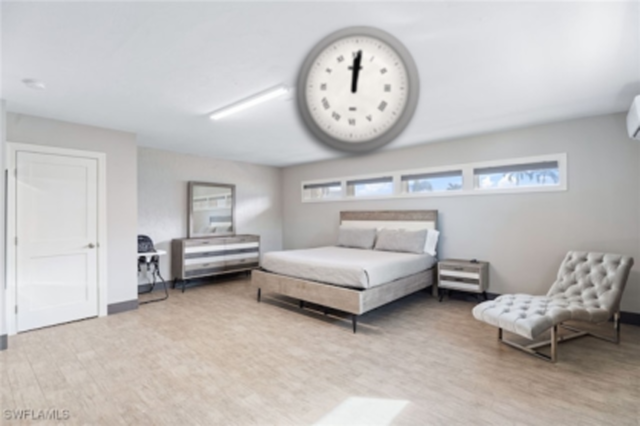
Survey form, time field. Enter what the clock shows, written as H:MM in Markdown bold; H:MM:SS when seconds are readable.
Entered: **12:01**
